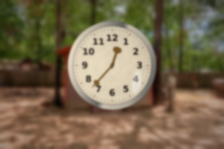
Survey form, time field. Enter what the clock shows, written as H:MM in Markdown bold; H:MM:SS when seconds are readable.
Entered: **12:37**
